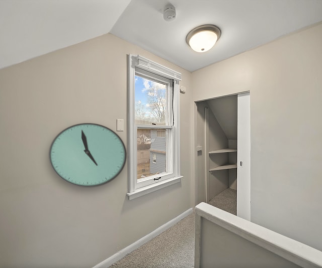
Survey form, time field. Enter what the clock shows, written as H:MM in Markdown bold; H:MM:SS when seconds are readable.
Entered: **4:58**
